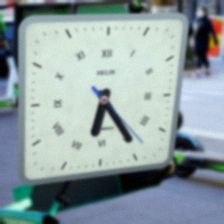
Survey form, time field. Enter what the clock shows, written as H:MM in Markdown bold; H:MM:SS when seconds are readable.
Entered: **6:24:23**
